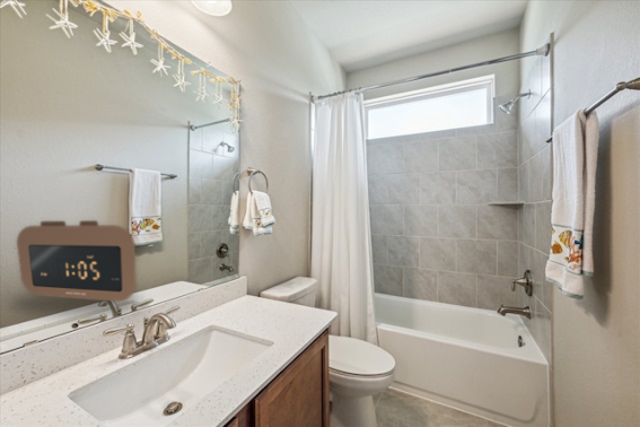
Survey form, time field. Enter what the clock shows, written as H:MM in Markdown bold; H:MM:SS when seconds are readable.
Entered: **1:05**
